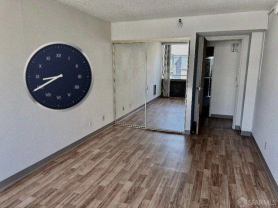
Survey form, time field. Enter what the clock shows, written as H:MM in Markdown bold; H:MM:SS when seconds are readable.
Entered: **8:40**
